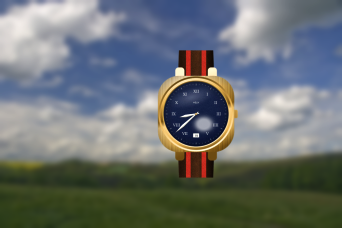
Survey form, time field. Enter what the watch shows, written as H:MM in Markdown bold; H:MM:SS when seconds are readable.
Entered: **8:38**
